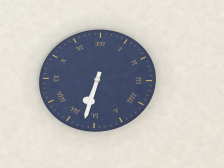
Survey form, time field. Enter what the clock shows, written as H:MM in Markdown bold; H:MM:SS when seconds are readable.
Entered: **6:32**
